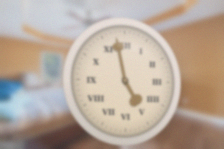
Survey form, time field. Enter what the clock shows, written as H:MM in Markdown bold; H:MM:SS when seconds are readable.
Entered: **4:58**
